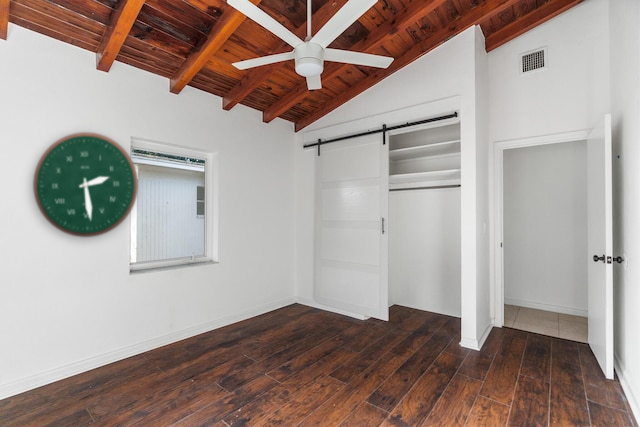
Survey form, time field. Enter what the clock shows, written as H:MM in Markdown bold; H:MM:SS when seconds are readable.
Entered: **2:29**
